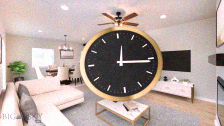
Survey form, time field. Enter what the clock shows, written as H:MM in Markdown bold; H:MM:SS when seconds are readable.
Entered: **12:16**
